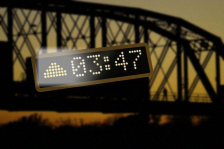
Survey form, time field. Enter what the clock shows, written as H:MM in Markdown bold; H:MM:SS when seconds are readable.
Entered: **3:47**
